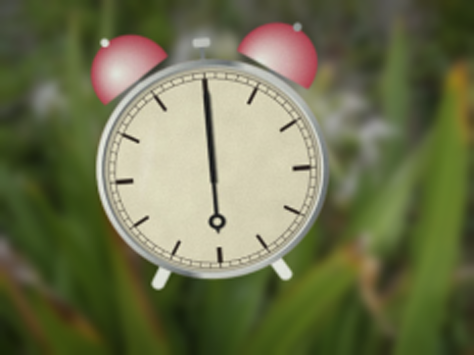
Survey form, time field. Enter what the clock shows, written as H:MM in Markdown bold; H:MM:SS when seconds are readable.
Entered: **6:00**
